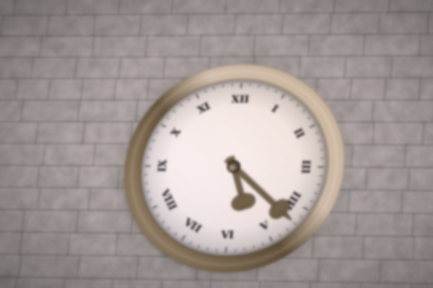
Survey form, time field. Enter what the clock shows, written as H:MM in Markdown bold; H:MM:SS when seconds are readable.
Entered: **5:22**
